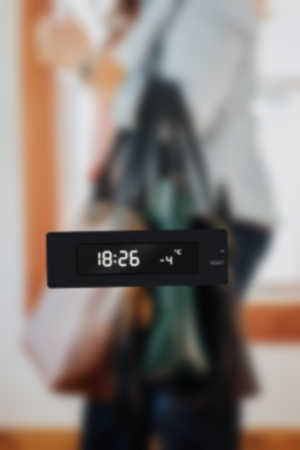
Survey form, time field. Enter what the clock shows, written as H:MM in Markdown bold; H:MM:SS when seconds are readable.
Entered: **18:26**
